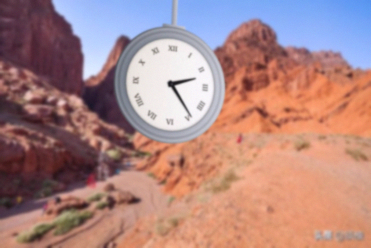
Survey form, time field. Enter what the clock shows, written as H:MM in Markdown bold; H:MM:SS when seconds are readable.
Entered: **2:24**
